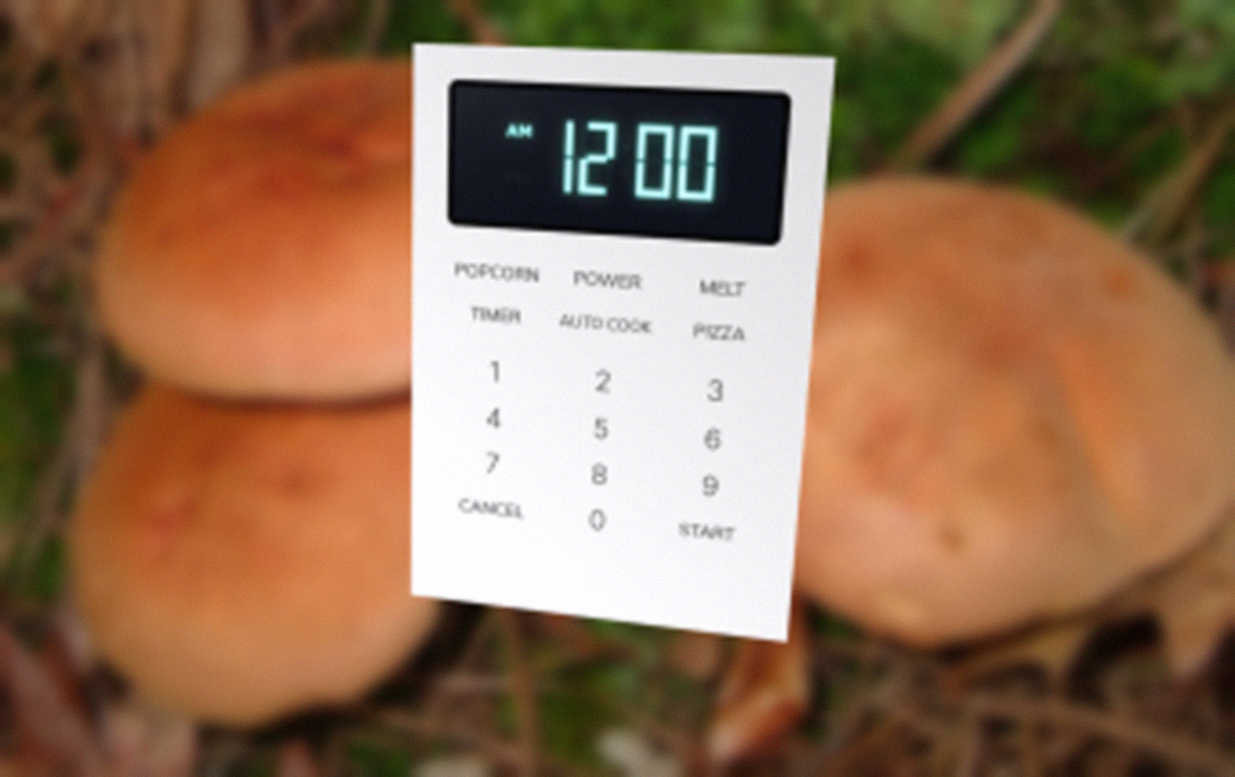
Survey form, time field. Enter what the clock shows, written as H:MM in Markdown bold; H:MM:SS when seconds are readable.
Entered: **12:00**
